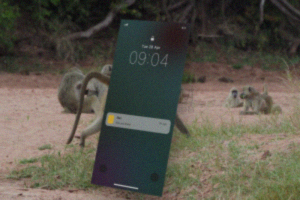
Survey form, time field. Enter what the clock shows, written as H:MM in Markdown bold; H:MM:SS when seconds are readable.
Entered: **9:04**
